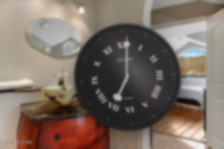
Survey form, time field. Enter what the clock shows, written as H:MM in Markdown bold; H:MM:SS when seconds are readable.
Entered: **7:01**
